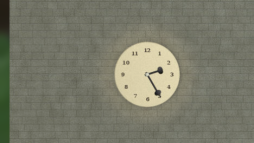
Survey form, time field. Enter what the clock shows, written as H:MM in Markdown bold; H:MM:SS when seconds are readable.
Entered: **2:25**
